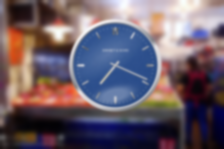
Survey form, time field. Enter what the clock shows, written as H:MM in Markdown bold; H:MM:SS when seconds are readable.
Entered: **7:19**
